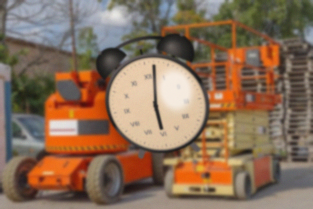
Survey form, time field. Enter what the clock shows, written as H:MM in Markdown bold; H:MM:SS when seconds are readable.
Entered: **6:02**
